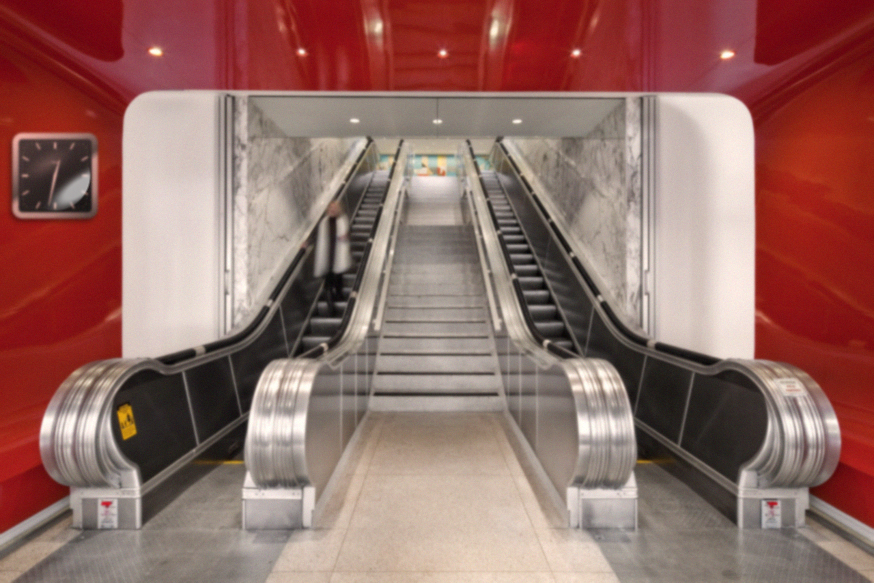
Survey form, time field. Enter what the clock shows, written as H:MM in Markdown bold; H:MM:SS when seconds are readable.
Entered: **12:32**
